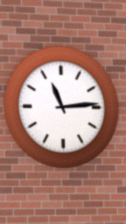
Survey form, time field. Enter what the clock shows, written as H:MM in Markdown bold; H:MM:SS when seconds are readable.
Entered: **11:14**
